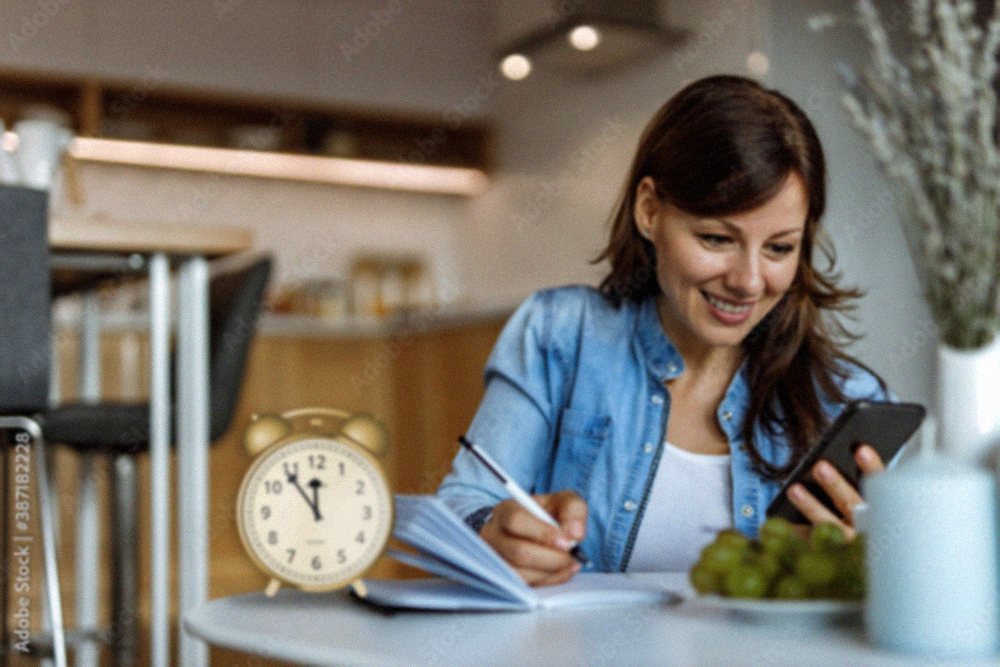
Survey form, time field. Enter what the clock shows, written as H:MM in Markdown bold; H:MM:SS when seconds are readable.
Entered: **11:54**
